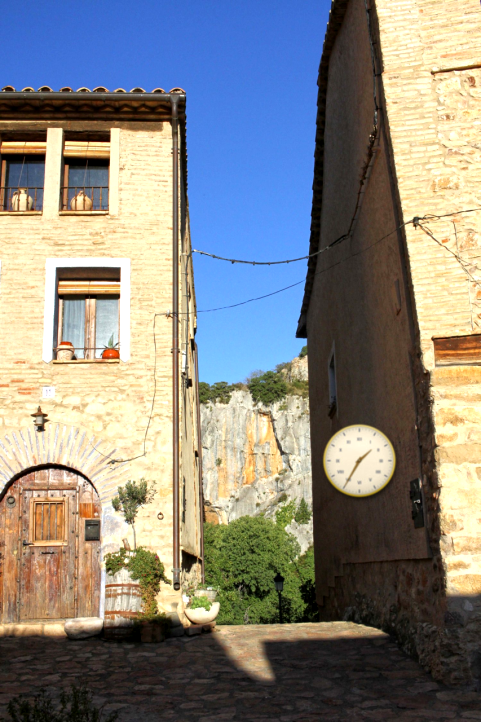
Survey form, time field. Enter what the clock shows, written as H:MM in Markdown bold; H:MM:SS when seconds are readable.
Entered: **1:35**
